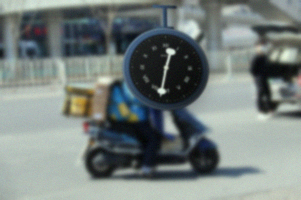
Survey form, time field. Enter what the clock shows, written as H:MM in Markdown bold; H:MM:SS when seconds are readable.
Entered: **12:32**
